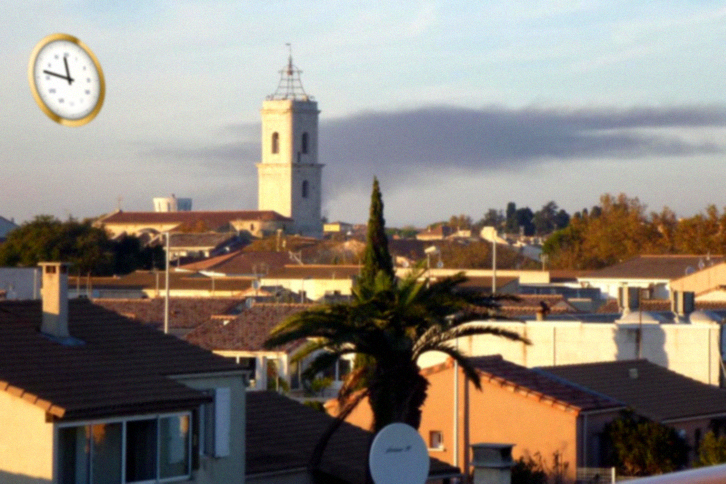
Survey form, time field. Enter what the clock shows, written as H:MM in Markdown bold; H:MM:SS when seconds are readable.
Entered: **11:47**
